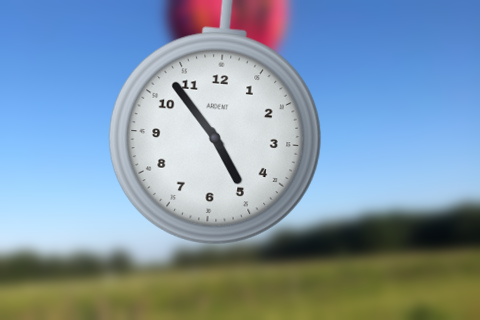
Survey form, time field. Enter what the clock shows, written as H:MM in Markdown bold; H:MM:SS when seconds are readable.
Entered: **4:53**
